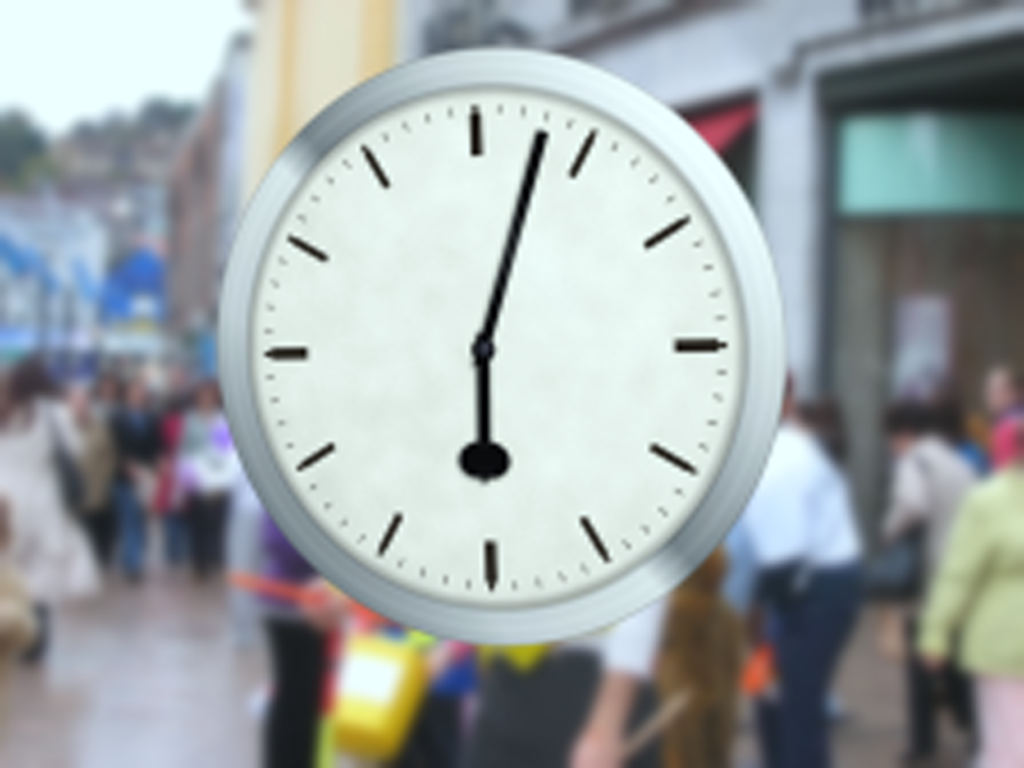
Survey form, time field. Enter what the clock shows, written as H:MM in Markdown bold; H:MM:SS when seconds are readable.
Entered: **6:03**
